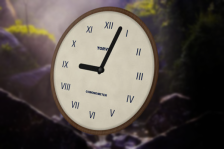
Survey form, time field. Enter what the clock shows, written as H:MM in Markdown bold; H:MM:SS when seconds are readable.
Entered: **9:03**
